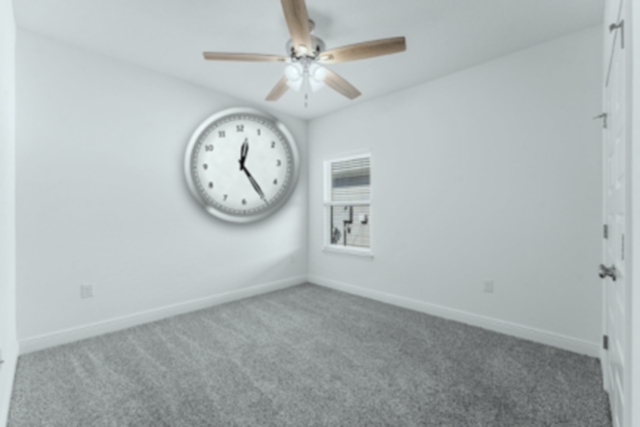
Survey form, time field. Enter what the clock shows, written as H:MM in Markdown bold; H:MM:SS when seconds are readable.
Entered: **12:25**
